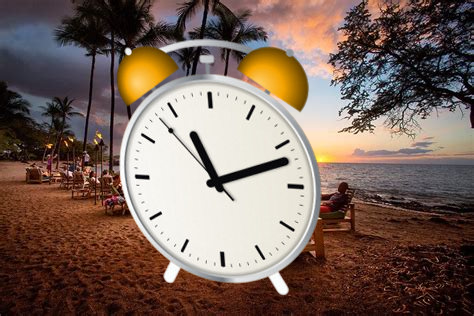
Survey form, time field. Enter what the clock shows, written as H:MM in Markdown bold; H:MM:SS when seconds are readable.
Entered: **11:11:53**
